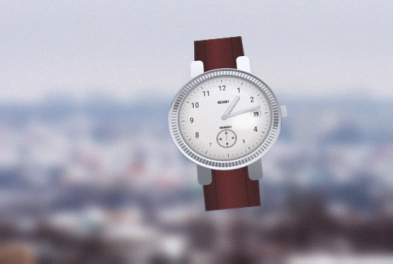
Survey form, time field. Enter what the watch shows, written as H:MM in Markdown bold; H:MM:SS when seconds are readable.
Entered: **1:13**
